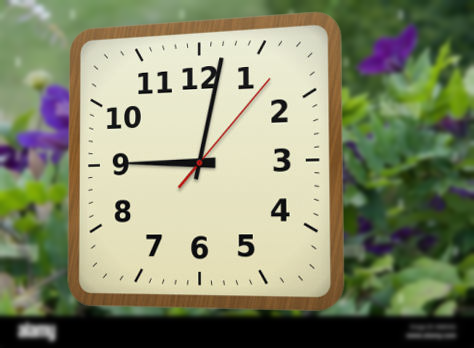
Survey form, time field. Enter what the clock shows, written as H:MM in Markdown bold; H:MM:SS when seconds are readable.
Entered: **9:02:07**
